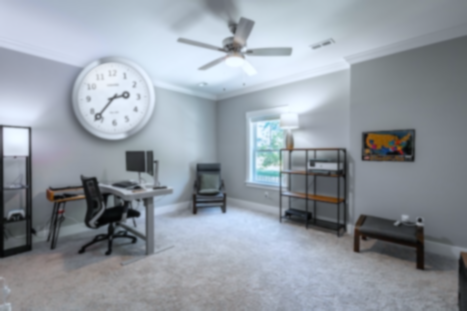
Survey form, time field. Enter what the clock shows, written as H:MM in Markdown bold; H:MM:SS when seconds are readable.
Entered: **2:37**
